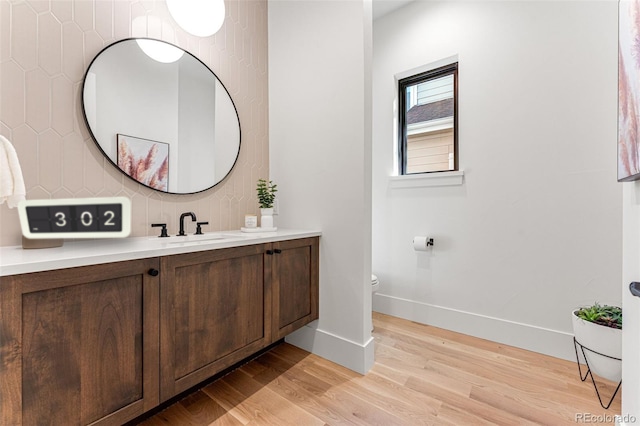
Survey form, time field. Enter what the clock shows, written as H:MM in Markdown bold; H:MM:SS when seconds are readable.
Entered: **3:02**
